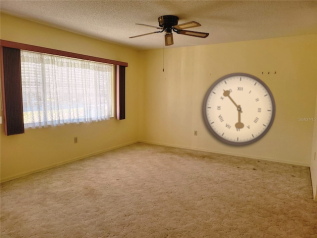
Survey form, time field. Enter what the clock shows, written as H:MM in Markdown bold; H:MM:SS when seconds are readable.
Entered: **5:53**
